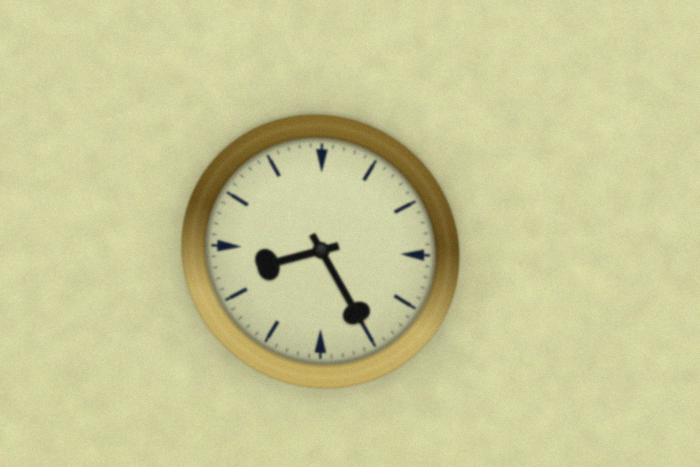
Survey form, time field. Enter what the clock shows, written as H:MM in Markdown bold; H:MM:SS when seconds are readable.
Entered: **8:25**
